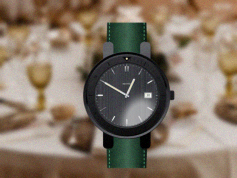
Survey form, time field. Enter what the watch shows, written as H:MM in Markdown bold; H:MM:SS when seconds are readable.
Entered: **12:50**
